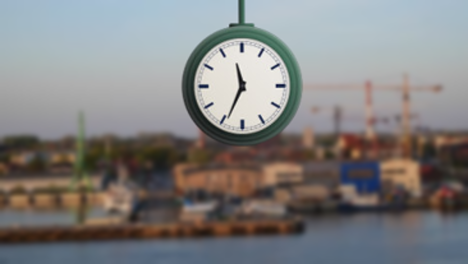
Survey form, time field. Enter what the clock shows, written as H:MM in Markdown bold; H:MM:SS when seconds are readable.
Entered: **11:34**
